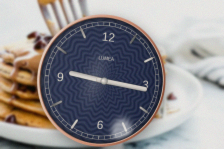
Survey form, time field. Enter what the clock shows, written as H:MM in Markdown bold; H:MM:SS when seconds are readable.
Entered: **9:16**
